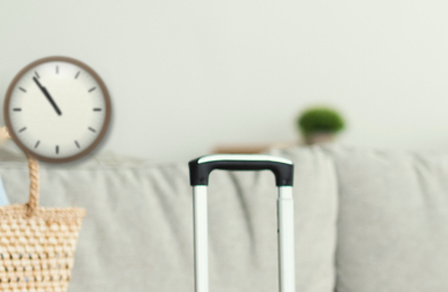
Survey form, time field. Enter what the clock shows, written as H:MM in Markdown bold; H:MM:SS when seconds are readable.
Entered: **10:54**
